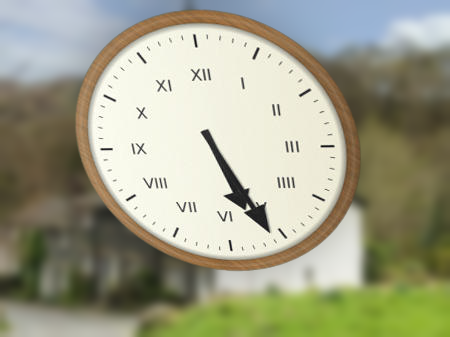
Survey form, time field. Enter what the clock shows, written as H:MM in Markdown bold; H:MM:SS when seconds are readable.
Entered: **5:26**
